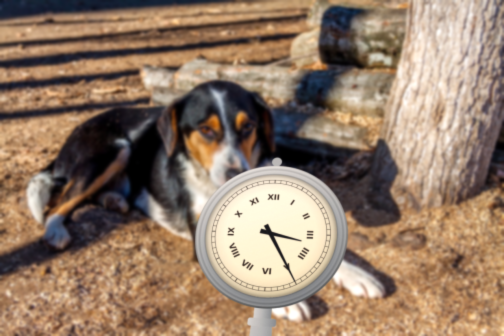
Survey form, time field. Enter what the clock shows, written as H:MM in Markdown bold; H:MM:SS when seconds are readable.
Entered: **3:25**
